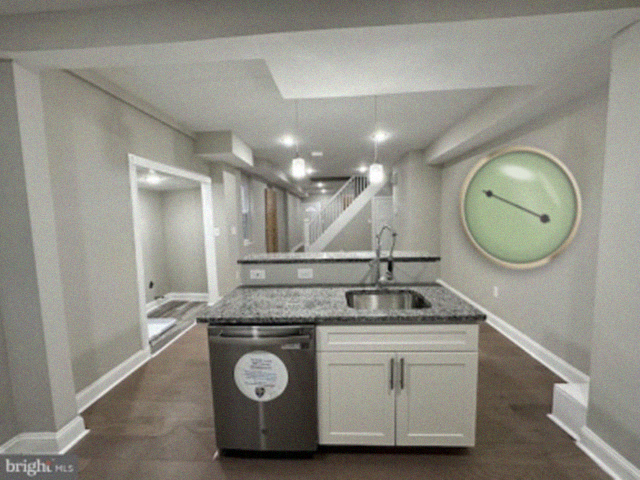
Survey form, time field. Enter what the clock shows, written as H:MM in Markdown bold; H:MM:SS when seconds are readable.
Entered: **3:49**
